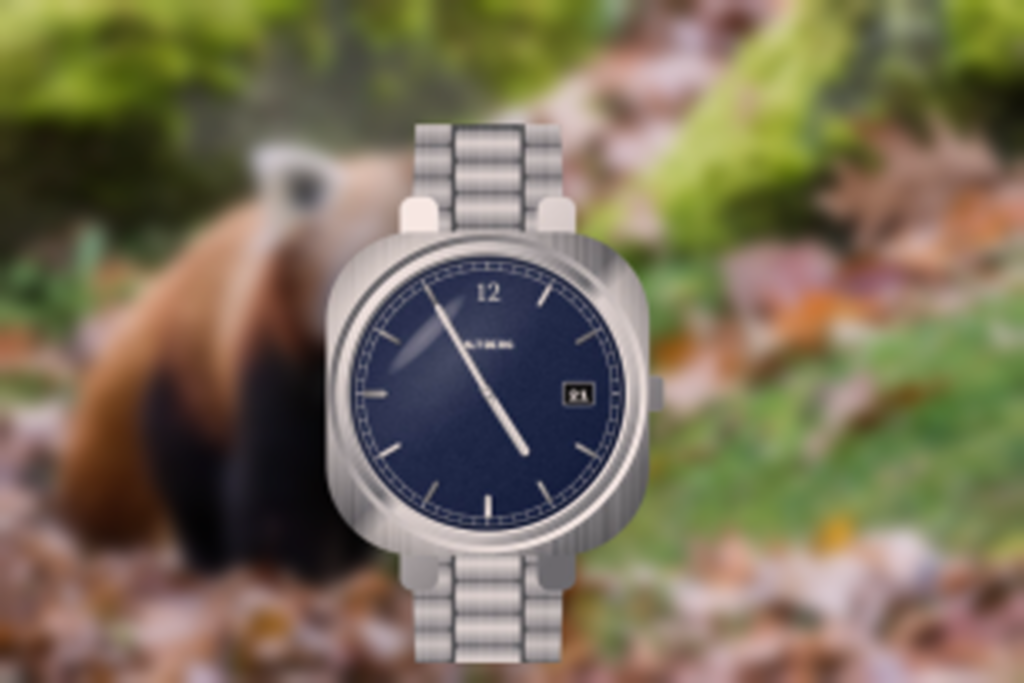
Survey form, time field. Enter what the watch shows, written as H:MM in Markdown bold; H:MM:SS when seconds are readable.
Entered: **4:55**
